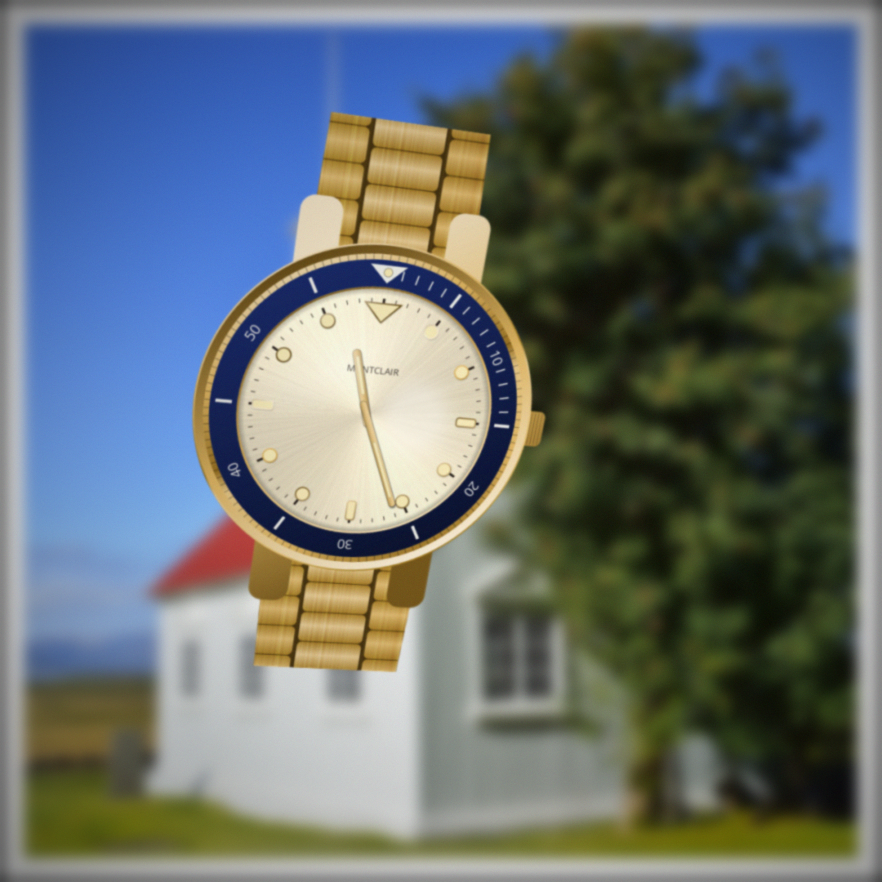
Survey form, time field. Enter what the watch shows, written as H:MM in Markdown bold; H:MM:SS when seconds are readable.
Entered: **11:26**
